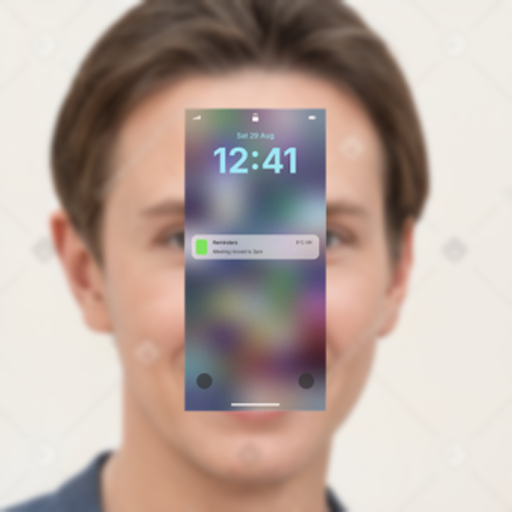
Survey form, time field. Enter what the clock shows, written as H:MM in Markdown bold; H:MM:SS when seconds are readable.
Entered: **12:41**
